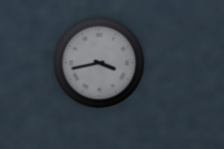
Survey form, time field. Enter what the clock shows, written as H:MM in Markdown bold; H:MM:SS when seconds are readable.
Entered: **3:43**
